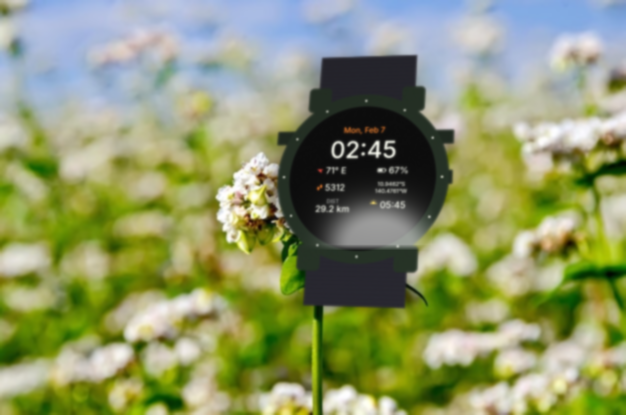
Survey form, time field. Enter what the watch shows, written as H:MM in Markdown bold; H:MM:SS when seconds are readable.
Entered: **2:45**
